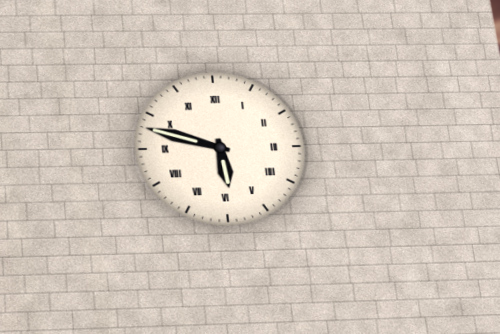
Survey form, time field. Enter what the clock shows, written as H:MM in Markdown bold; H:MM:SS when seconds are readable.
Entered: **5:48**
